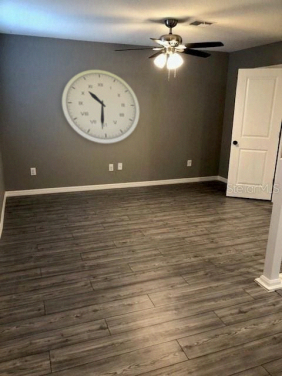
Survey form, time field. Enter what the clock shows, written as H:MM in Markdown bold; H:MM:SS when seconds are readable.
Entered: **10:31**
